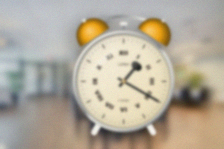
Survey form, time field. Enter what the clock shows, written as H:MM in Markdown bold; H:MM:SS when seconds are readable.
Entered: **1:20**
